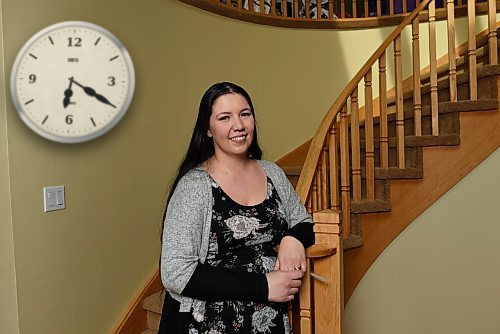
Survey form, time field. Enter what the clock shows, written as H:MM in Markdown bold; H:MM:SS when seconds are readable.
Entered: **6:20**
